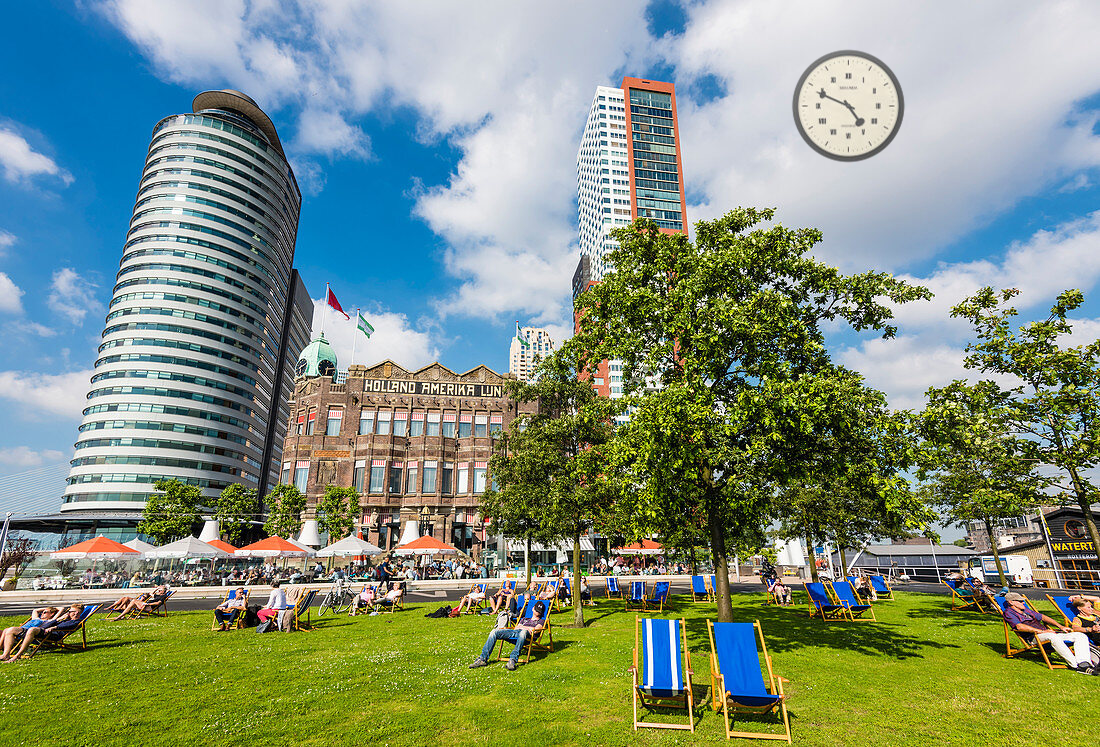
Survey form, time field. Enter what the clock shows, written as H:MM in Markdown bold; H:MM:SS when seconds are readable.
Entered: **4:49**
